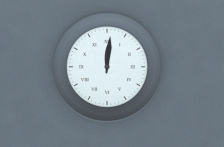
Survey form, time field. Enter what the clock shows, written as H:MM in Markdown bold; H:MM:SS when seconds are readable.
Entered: **12:01**
